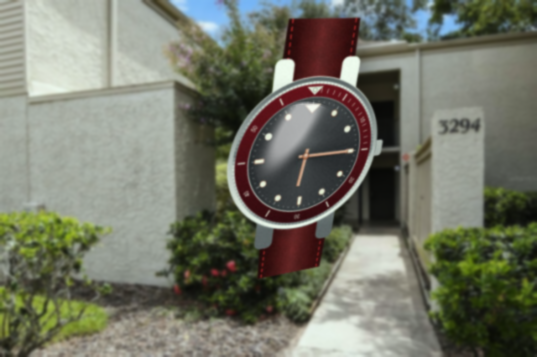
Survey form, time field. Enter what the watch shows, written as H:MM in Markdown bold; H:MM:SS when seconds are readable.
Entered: **6:15**
